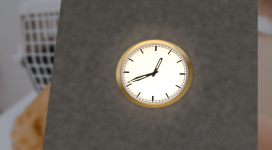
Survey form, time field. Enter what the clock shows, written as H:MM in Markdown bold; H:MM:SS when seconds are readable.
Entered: **12:41**
